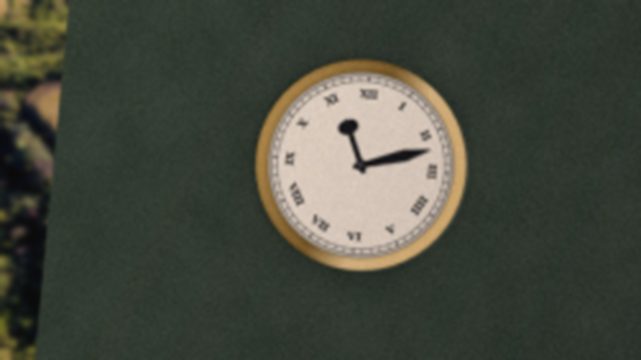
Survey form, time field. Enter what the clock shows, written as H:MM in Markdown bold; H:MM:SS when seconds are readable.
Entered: **11:12**
